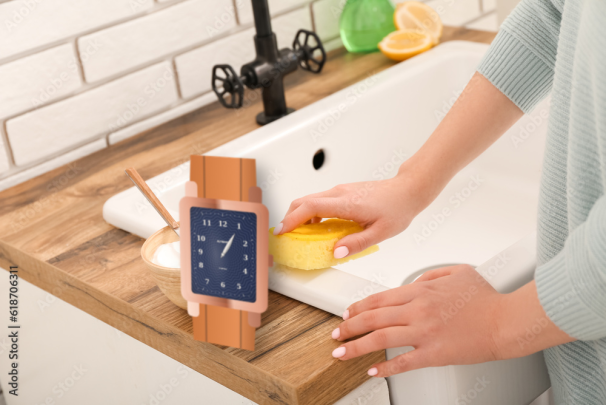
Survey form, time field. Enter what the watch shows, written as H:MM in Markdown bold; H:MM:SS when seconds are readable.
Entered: **1:05**
